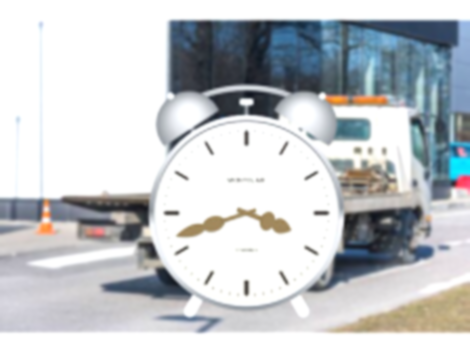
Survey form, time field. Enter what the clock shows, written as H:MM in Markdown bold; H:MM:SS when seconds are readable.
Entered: **3:42**
